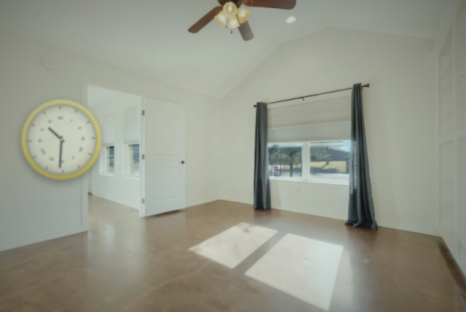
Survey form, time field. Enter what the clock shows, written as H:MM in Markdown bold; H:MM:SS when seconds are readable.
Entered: **10:31**
